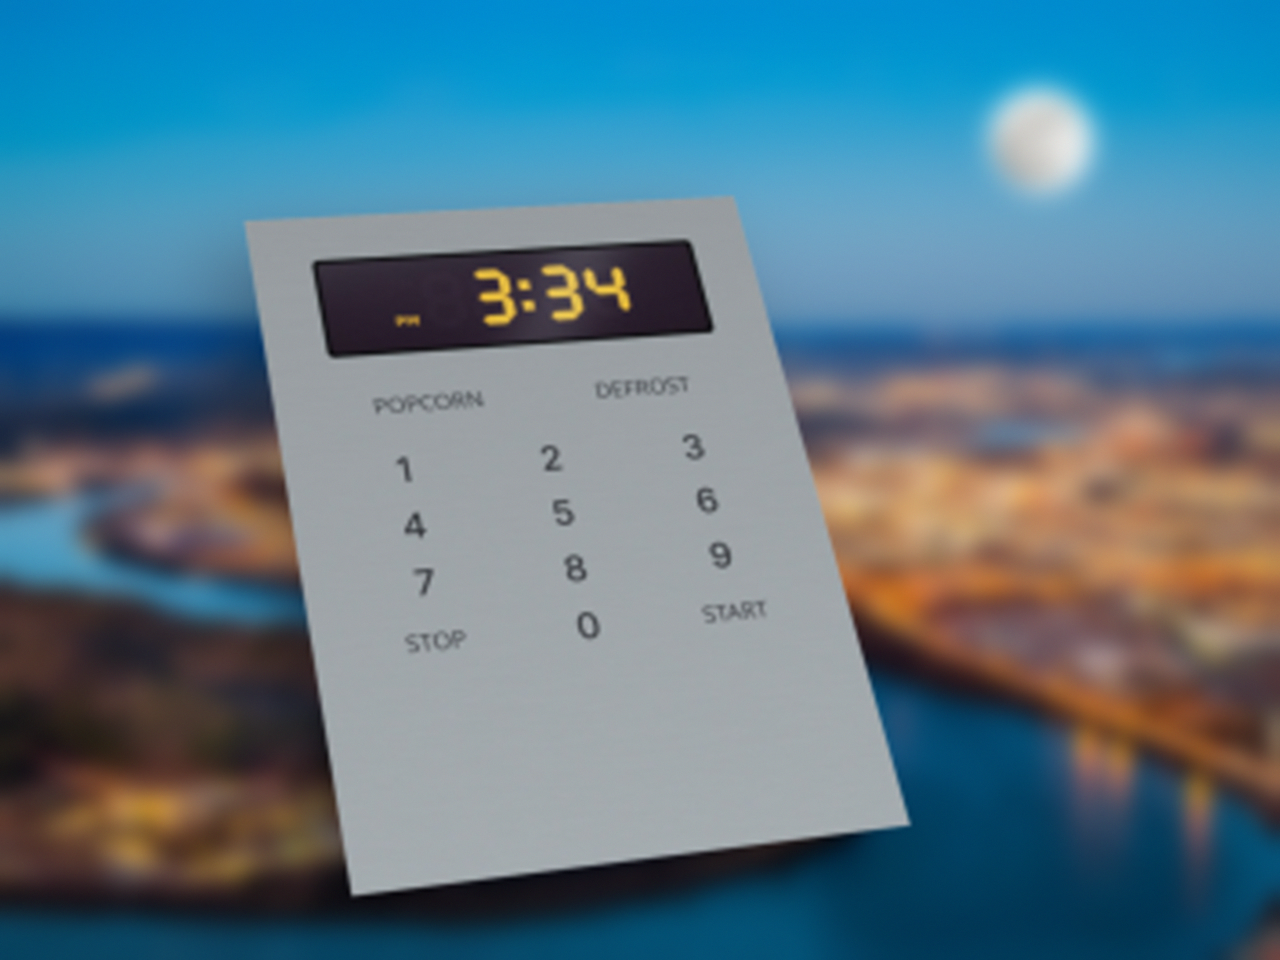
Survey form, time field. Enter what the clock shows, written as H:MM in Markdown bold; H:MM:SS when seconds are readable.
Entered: **3:34**
